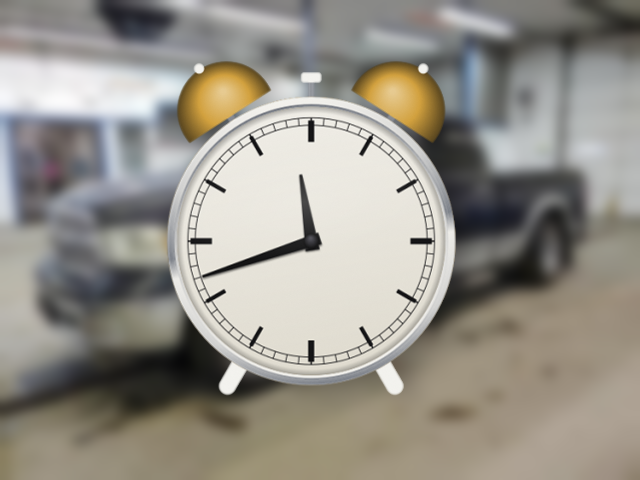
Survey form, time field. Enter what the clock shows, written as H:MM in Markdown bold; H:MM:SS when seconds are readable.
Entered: **11:42**
